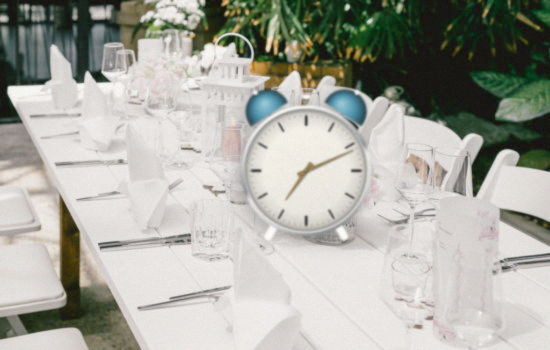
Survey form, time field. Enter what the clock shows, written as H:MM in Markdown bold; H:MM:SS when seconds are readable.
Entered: **7:11**
